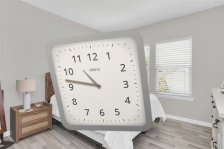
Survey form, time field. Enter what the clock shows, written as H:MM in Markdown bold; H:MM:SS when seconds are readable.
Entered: **10:47**
